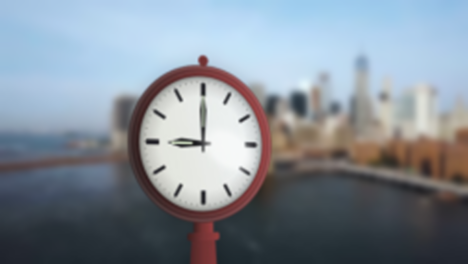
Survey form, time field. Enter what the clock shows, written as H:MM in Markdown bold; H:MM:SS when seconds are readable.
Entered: **9:00**
